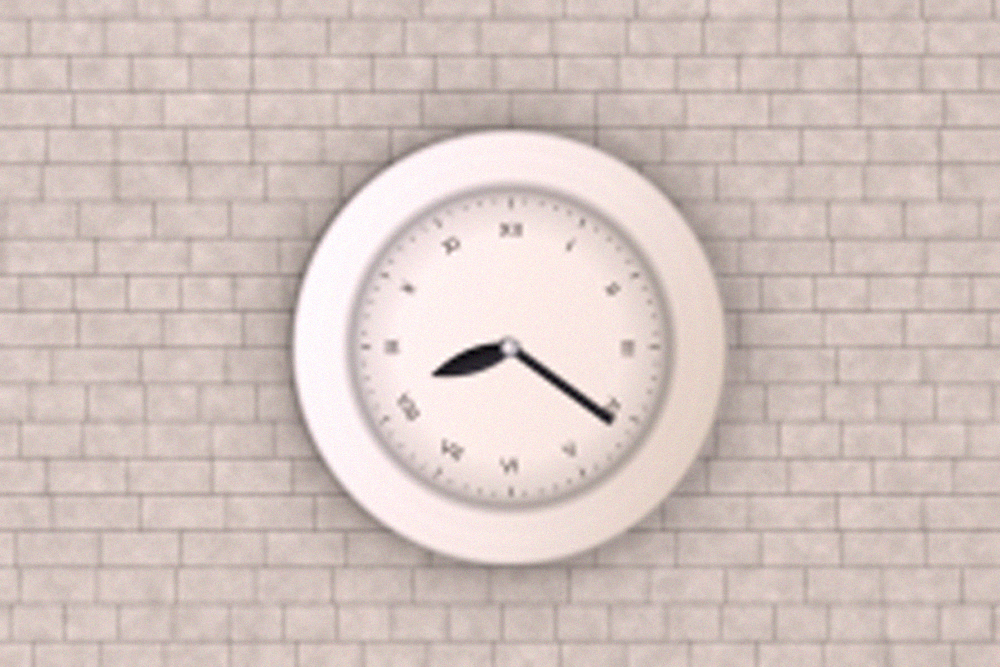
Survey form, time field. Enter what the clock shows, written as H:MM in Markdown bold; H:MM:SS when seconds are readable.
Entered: **8:21**
